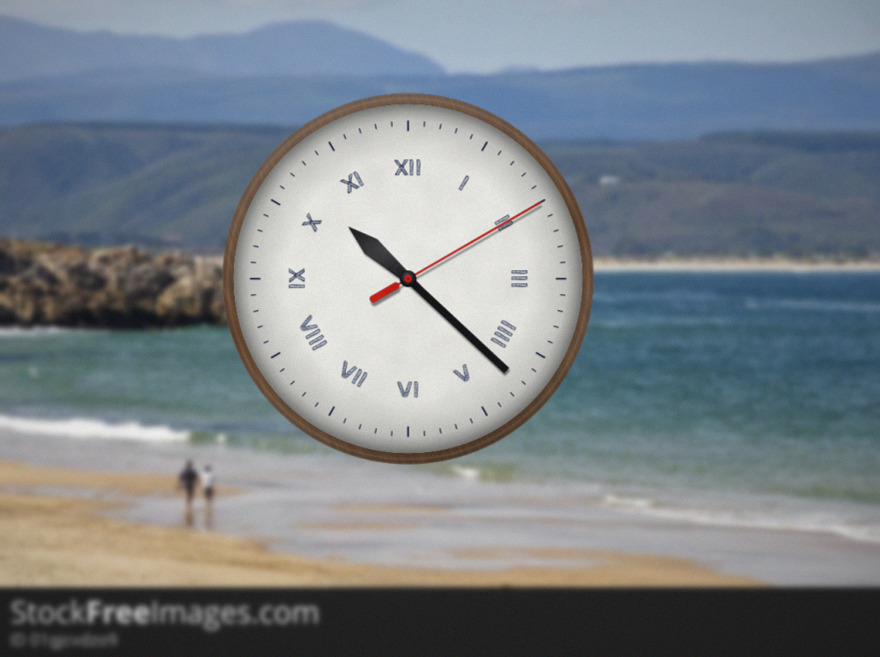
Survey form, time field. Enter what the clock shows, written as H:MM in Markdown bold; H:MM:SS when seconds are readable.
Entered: **10:22:10**
